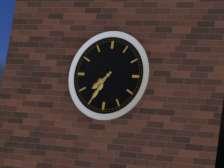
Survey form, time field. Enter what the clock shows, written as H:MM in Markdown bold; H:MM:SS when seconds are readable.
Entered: **7:35**
